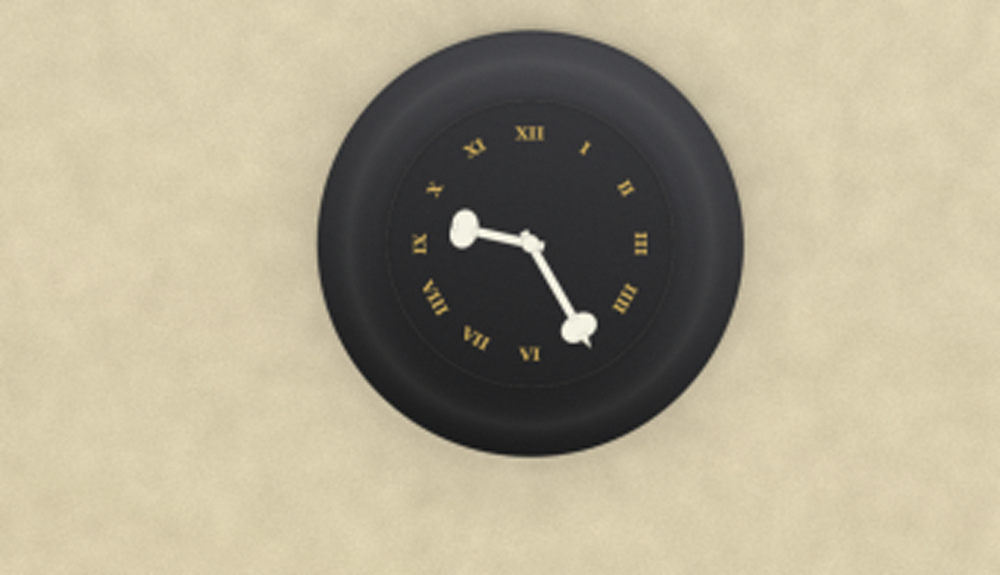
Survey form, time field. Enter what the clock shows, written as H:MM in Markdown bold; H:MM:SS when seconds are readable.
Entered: **9:25**
